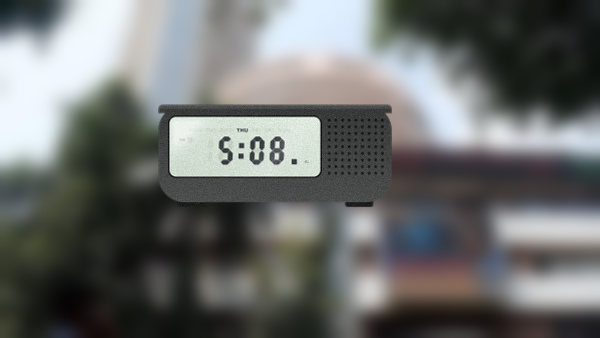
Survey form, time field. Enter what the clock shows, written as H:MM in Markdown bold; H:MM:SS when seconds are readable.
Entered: **5:08**
